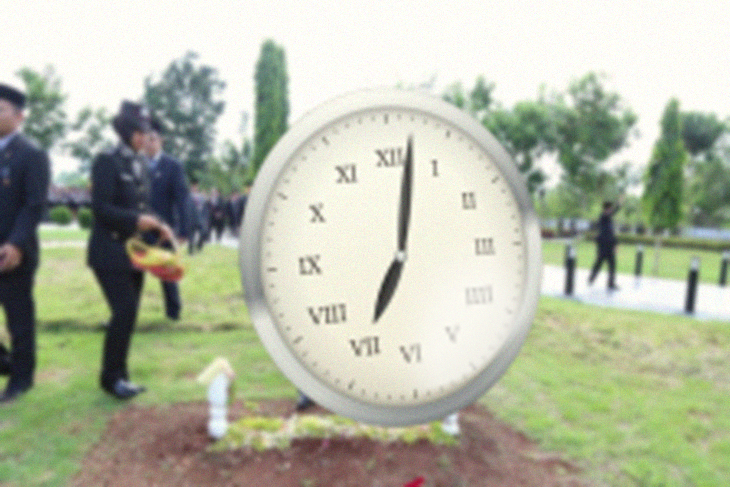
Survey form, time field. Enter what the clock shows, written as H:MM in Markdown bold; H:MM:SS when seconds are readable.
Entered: **7:02**
